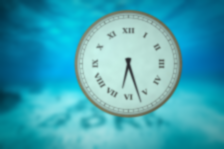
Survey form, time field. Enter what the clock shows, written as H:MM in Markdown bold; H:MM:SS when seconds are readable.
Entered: **6:27**
